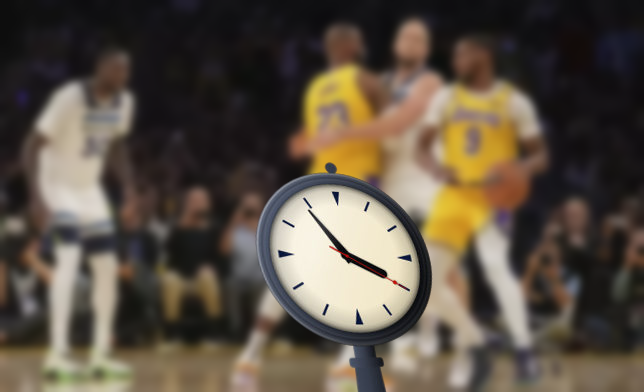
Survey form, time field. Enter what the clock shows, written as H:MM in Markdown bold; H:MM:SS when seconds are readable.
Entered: **3:54:20**
